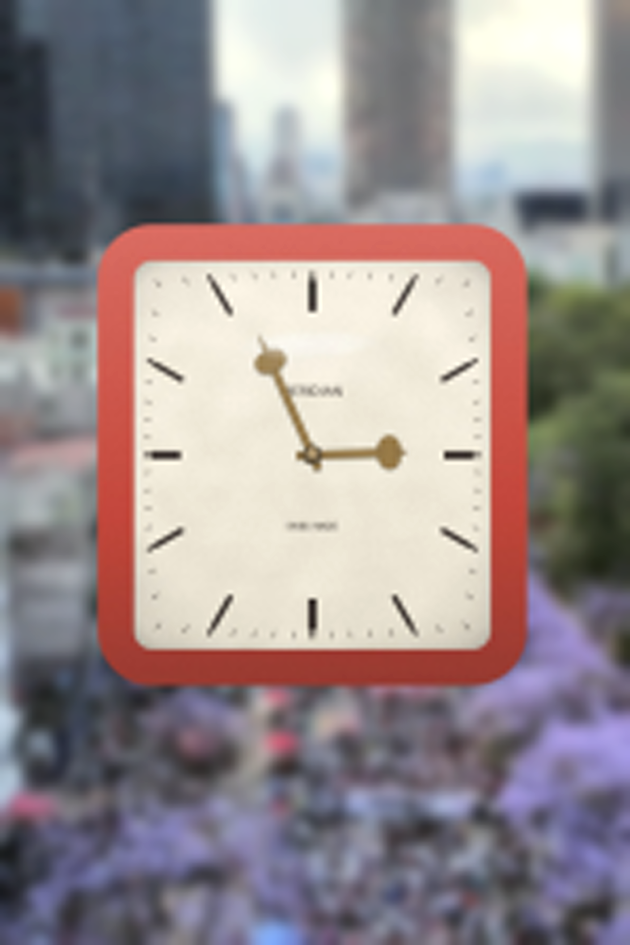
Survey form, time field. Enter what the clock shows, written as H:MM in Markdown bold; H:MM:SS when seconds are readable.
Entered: **2:56**
